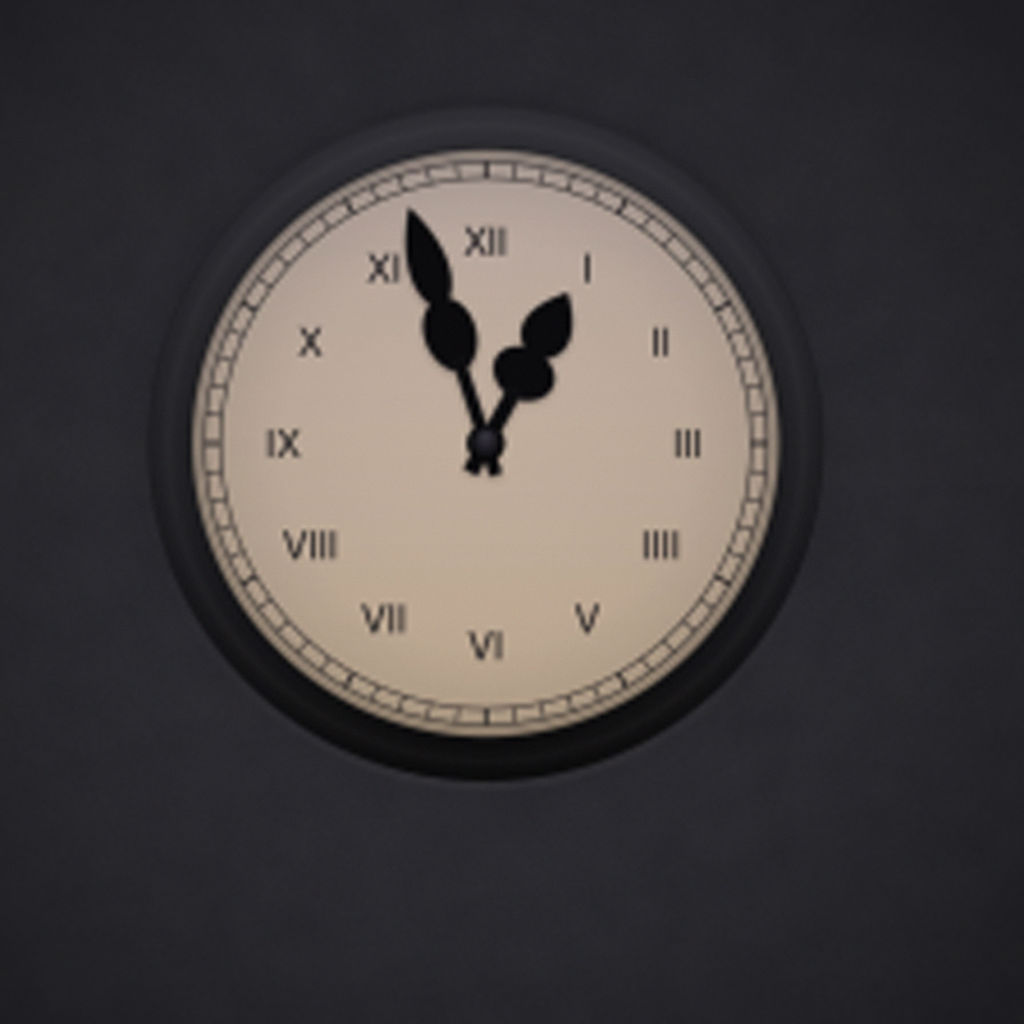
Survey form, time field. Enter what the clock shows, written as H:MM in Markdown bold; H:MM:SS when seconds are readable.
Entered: **12:57**
